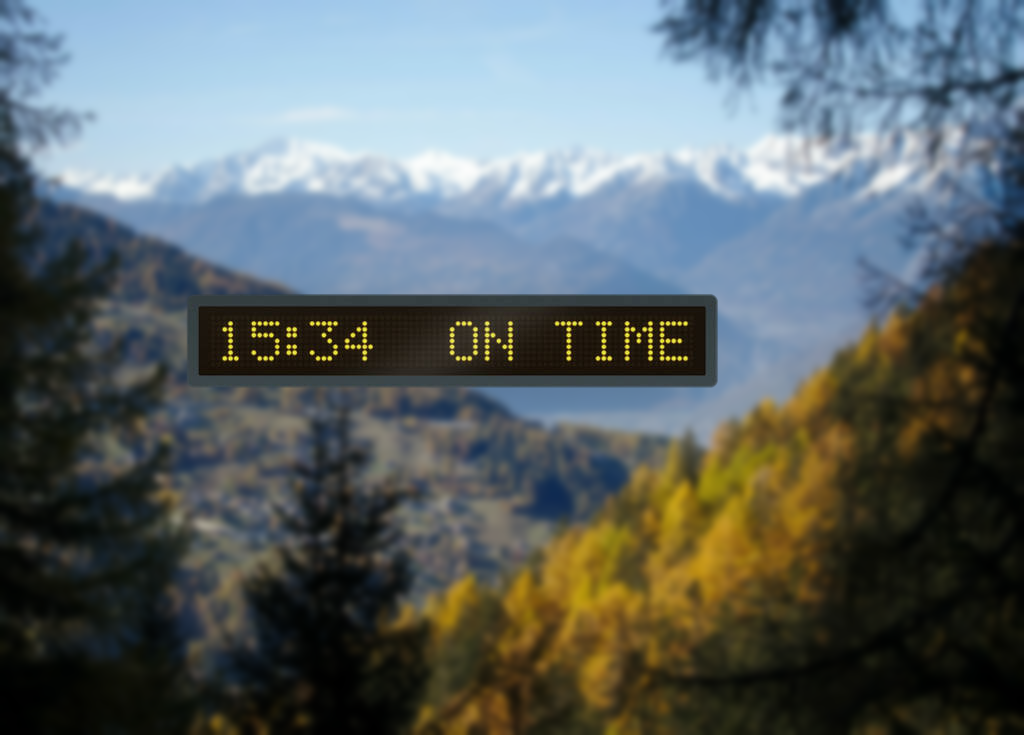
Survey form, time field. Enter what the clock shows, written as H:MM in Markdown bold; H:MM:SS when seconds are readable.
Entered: **15:34**
